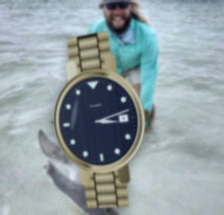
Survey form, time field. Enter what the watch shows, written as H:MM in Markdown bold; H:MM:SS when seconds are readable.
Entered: **3:13**
